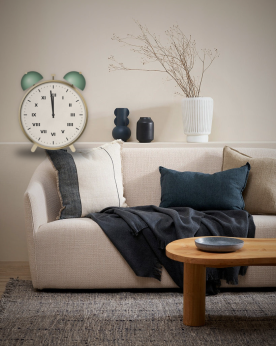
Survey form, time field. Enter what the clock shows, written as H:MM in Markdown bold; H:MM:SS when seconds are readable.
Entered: **11:59**
